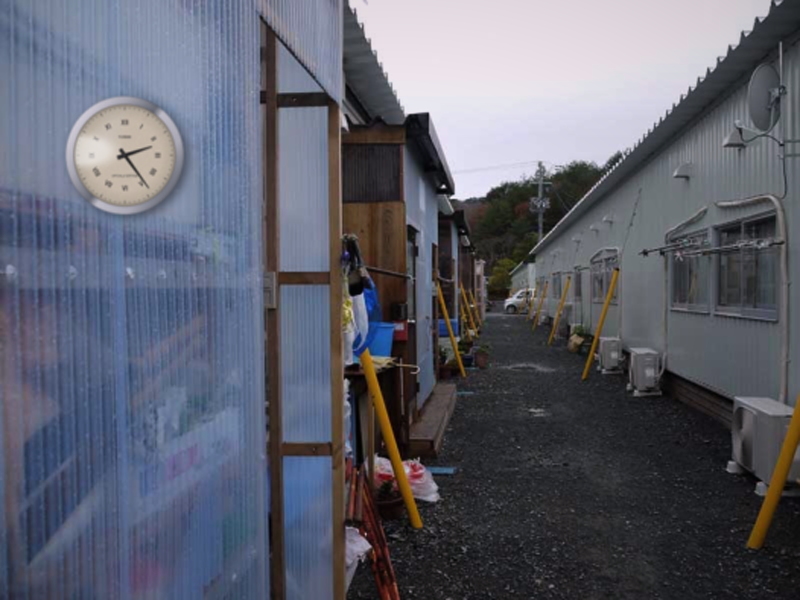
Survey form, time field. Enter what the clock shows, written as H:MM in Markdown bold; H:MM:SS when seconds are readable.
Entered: **2:24**
